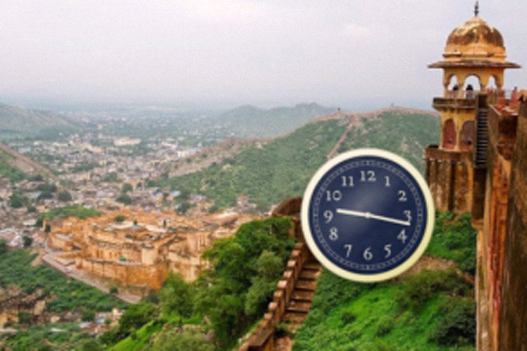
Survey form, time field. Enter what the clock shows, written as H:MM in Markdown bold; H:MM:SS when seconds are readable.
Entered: **9:17**
